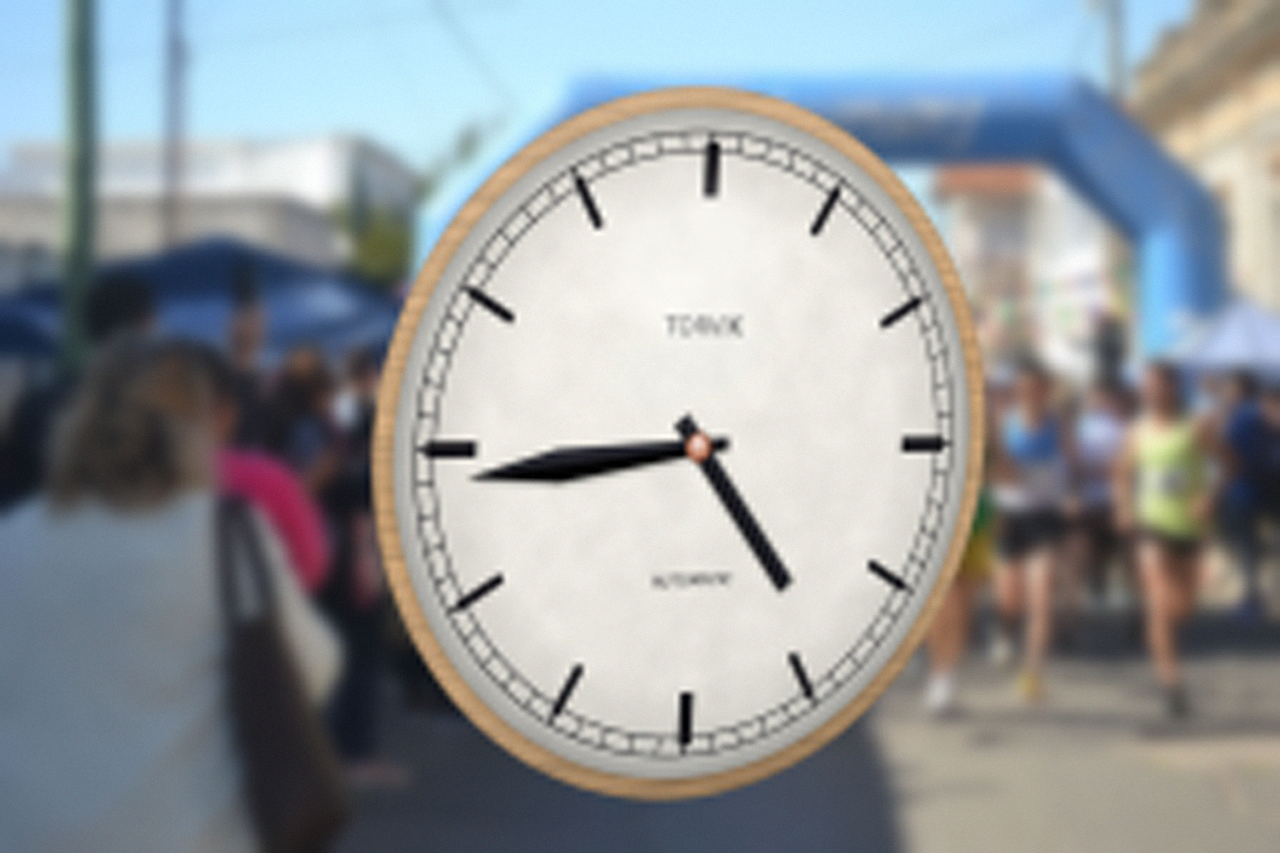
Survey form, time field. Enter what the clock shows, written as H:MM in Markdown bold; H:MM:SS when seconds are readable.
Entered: **4:44**
